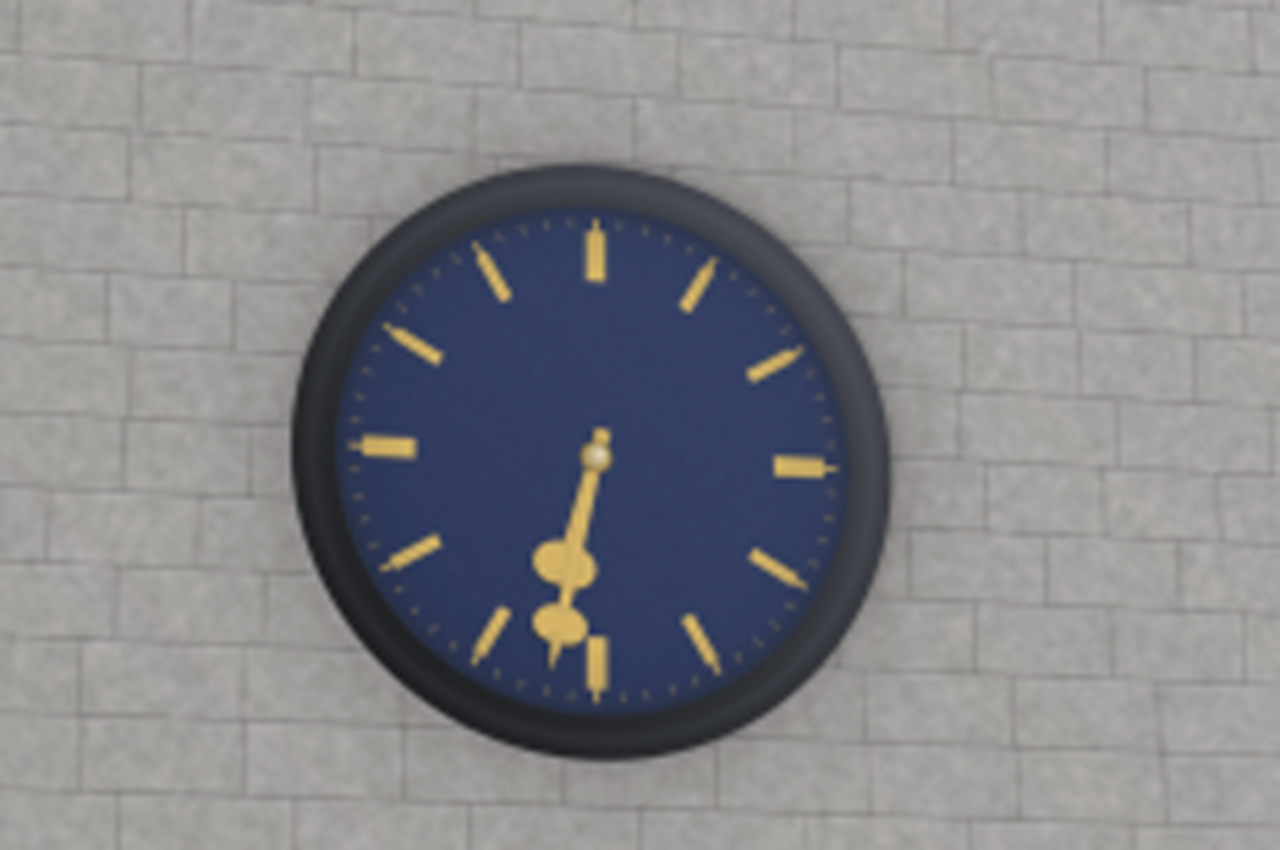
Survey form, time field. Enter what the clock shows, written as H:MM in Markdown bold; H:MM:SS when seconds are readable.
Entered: **6:32**
